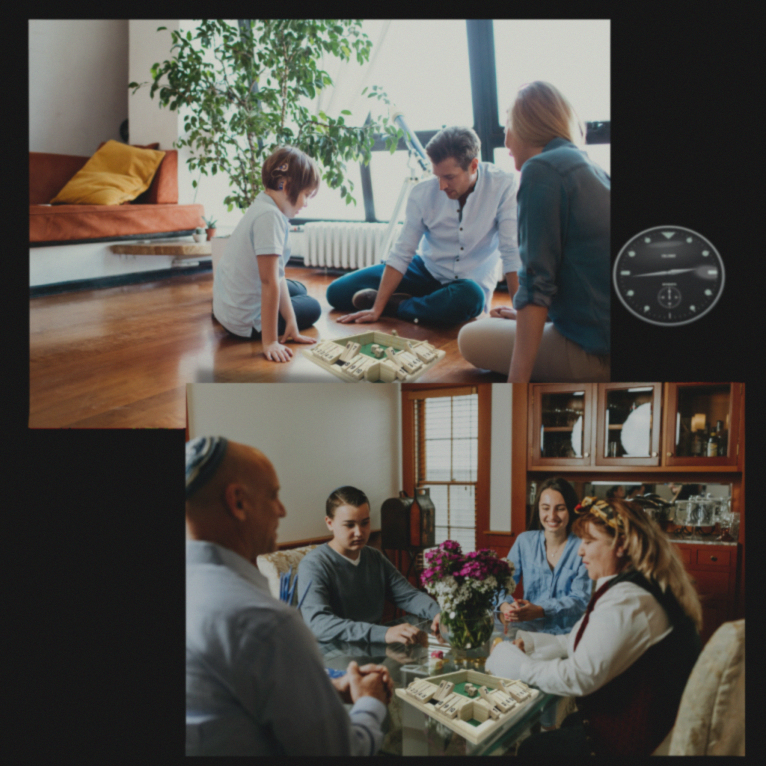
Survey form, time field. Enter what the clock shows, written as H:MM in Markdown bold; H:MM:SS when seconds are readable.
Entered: **2:44**
